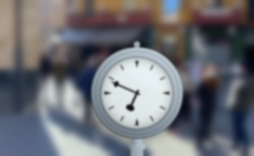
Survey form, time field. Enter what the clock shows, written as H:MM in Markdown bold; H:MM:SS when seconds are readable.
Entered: **6:49**
